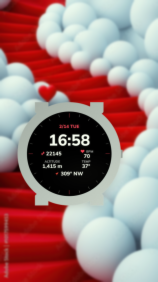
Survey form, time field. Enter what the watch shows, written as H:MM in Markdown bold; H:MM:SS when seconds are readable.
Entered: **16:58**
